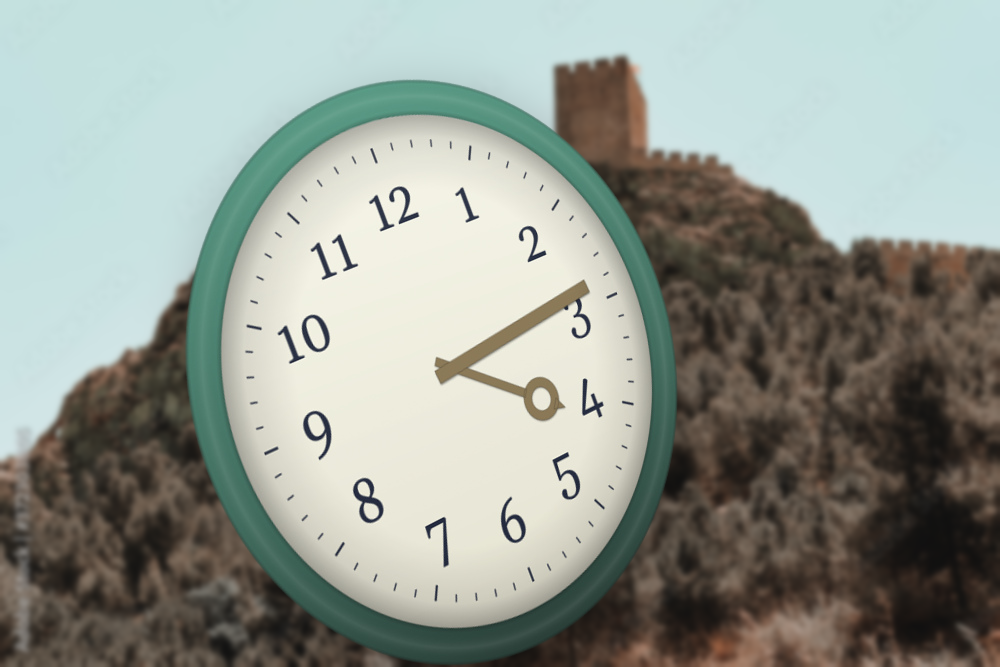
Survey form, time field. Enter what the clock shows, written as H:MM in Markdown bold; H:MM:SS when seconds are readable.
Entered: **4:14**
